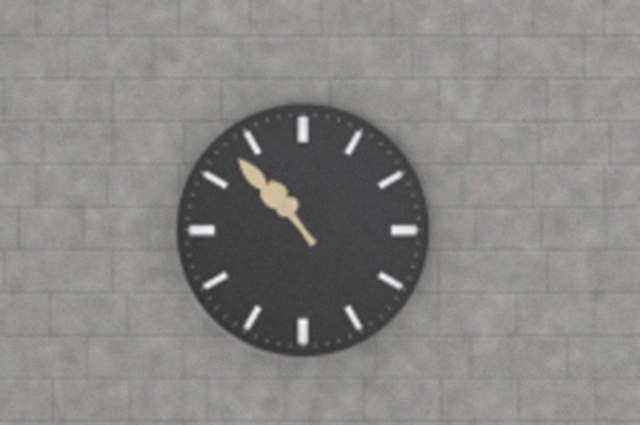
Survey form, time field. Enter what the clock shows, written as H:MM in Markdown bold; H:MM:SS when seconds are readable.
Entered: **10:53**
